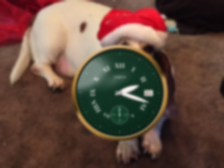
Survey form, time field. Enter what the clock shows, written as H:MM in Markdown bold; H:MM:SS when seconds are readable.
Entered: **2:18**
